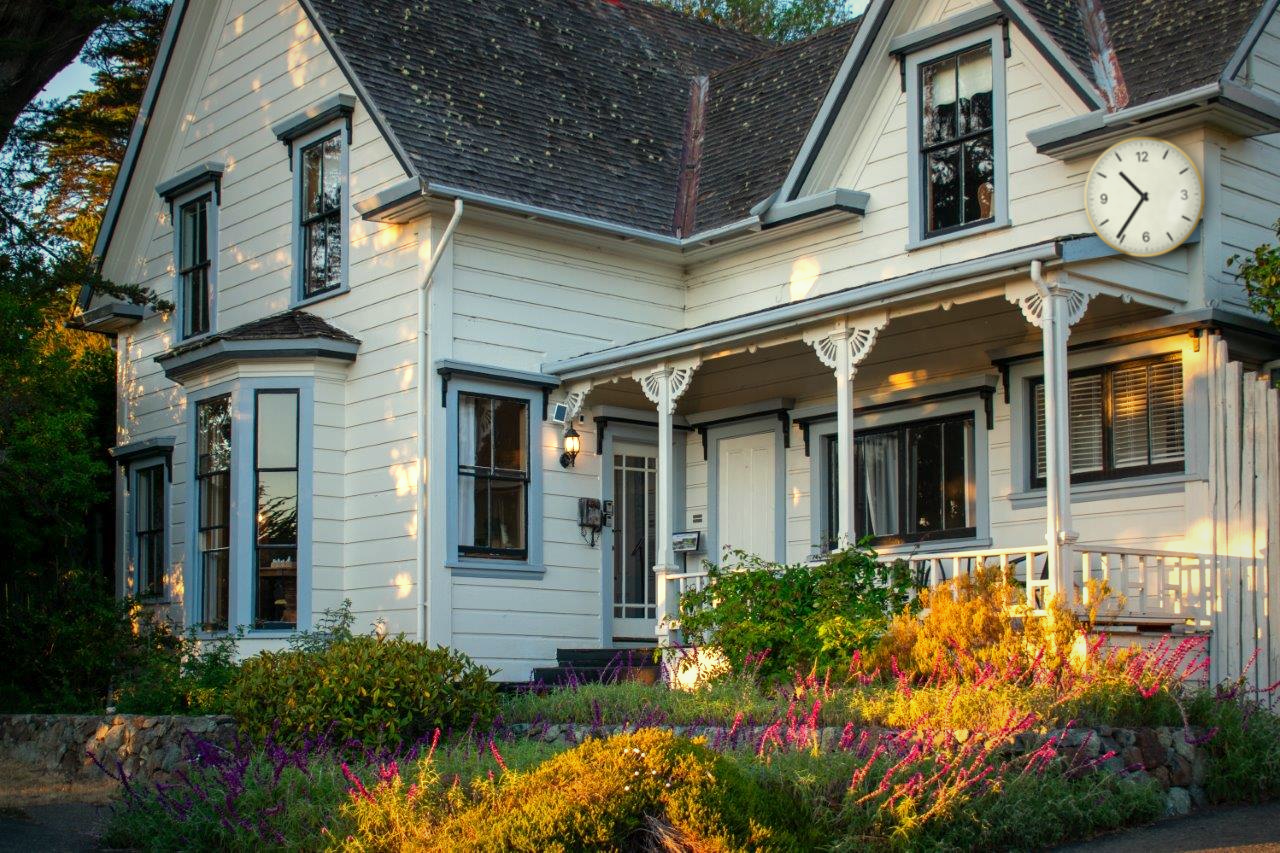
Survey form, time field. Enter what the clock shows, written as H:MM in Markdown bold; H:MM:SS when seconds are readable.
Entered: **10:36**
